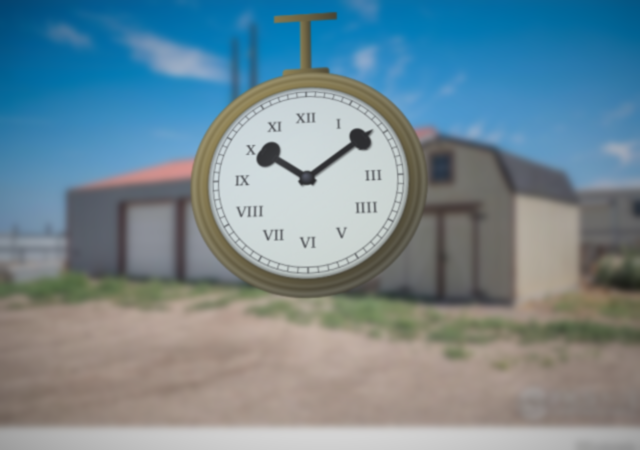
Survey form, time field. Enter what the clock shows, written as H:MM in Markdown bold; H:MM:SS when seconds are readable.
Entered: **10:09**
